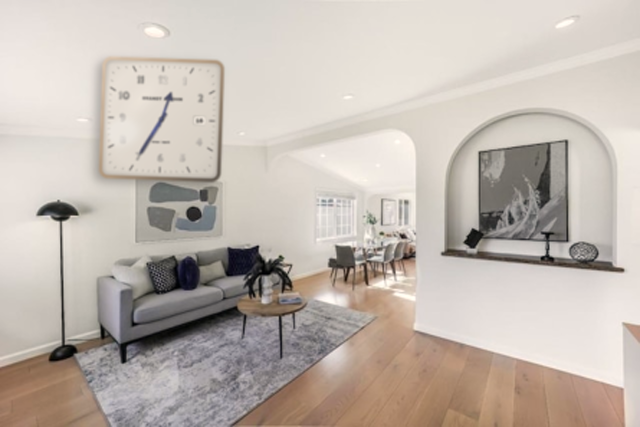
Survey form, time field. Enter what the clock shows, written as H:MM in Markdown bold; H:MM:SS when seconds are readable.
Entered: **12:35**
